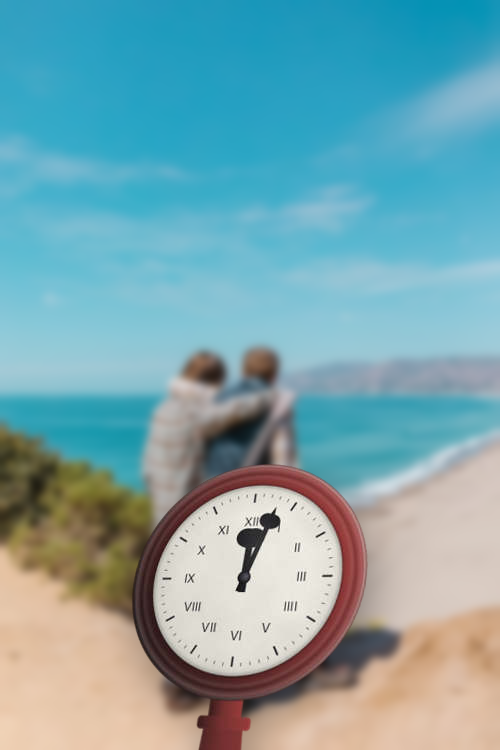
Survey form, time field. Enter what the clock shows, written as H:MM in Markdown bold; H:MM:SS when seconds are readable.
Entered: **12:03**
